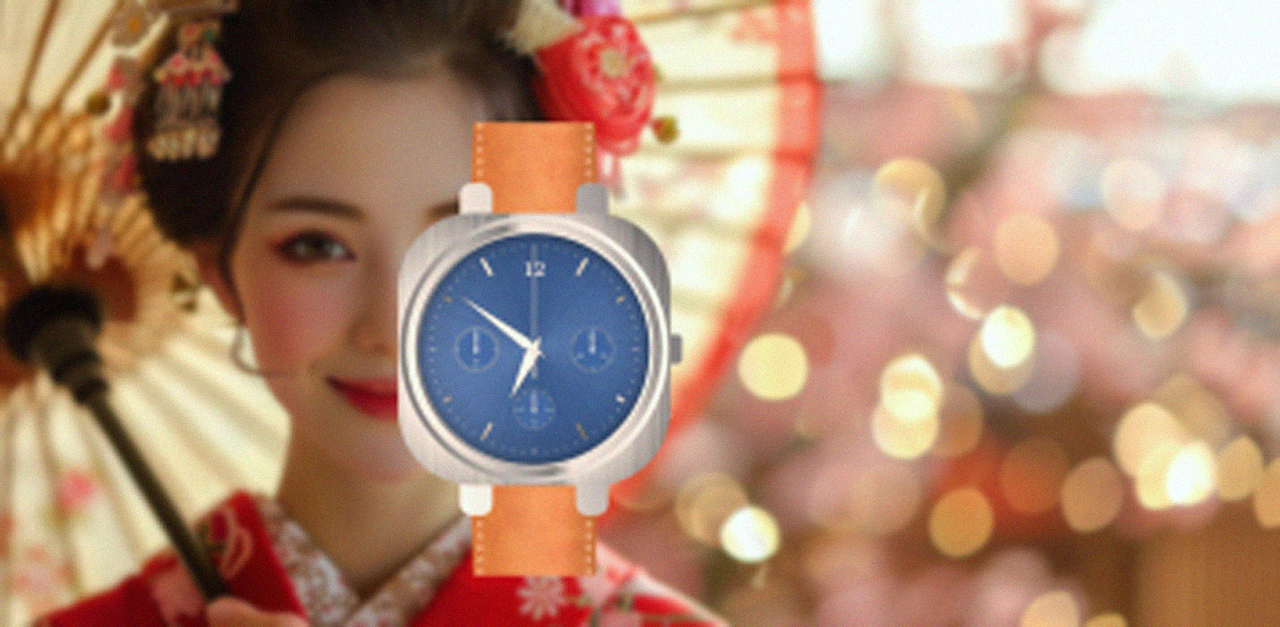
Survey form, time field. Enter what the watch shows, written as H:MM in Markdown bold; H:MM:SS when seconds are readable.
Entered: **6:51**
